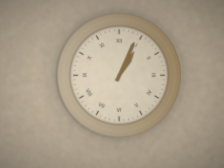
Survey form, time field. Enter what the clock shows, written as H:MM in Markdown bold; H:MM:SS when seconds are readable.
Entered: **1:04**
